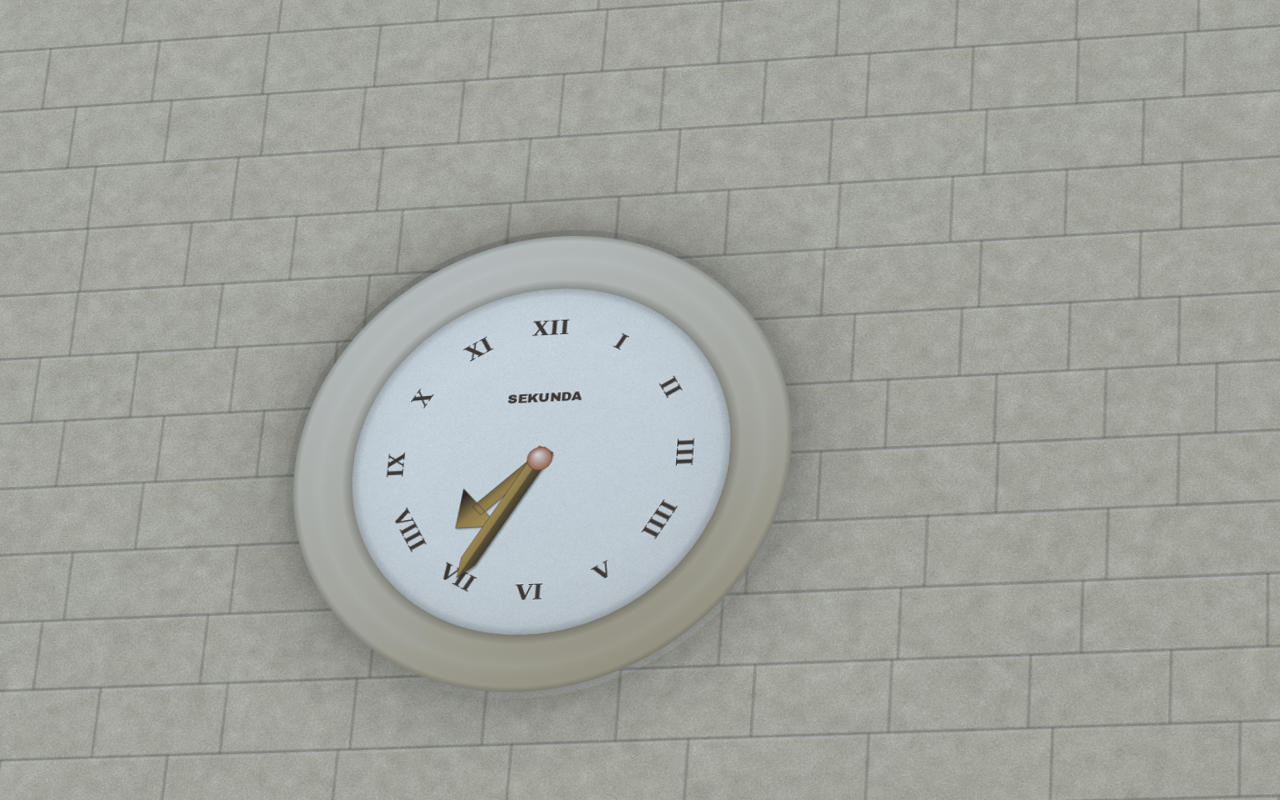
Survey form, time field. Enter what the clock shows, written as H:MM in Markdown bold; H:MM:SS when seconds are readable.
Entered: **7:35**
